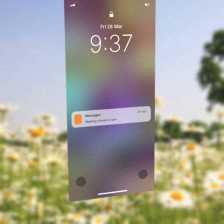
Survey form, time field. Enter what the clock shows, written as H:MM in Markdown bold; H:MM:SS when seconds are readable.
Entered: **9:37**
